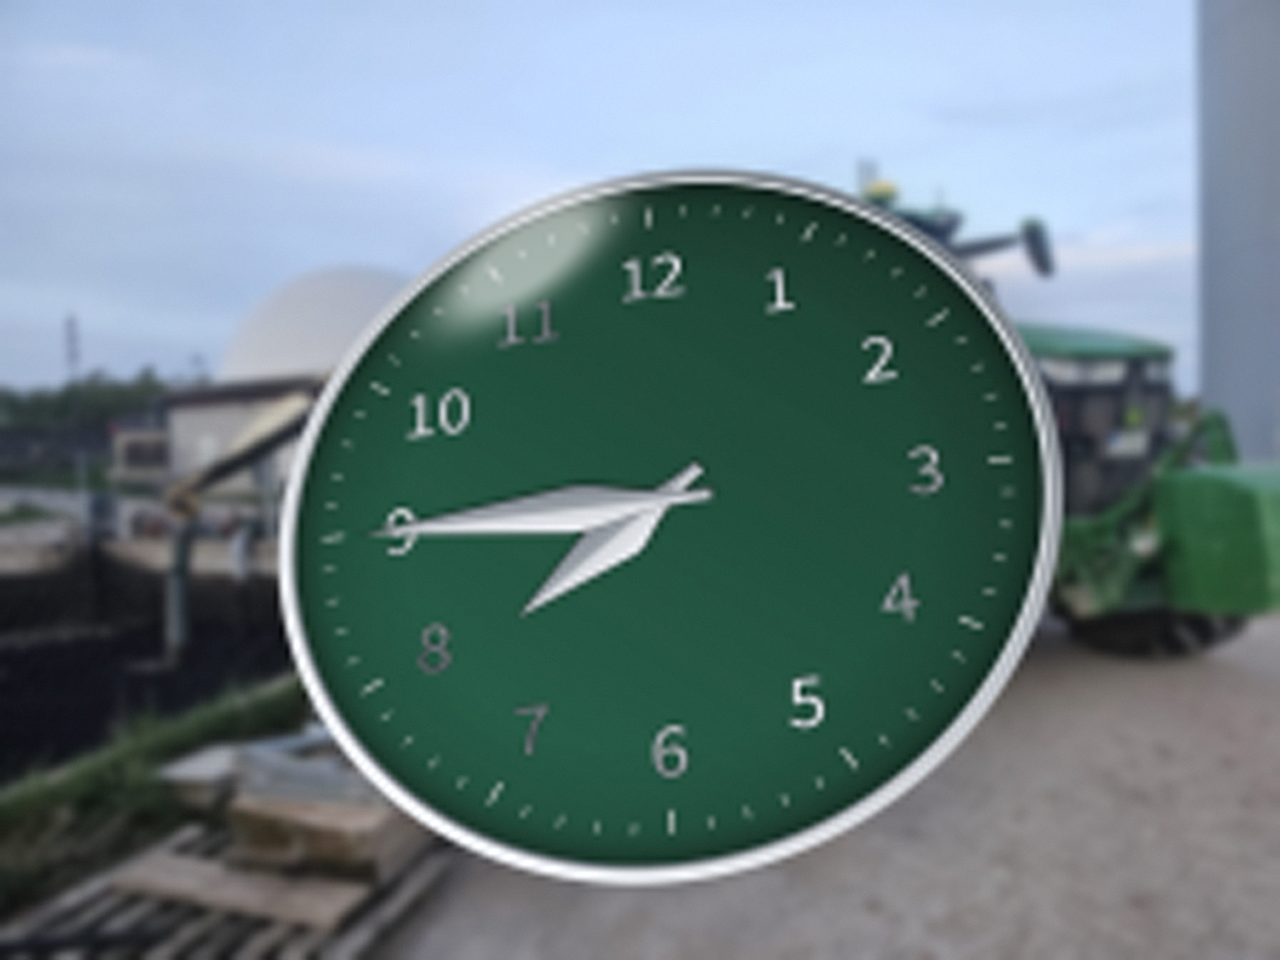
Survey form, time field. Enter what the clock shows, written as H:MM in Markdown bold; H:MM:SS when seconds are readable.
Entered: **7:45**
